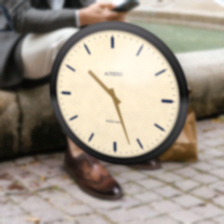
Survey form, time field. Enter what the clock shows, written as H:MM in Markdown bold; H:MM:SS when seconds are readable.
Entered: **10:27**
